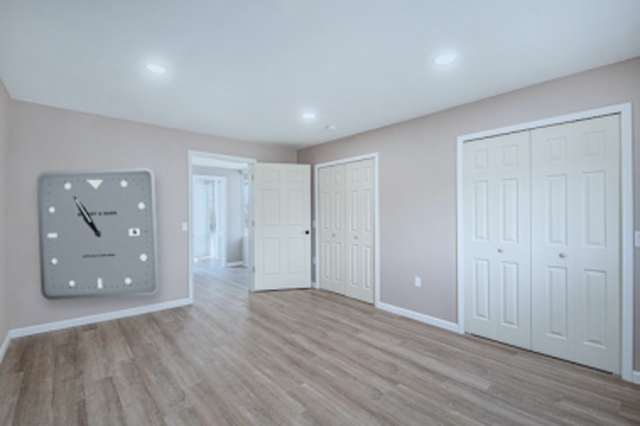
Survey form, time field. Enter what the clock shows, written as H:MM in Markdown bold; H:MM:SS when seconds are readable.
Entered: **10:55**
